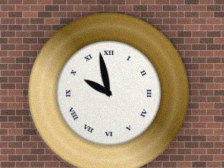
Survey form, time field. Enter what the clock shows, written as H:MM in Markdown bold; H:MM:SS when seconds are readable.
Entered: **9:58**
